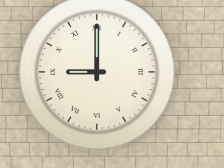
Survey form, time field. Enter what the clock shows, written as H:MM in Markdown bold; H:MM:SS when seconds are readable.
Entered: **9:00**
